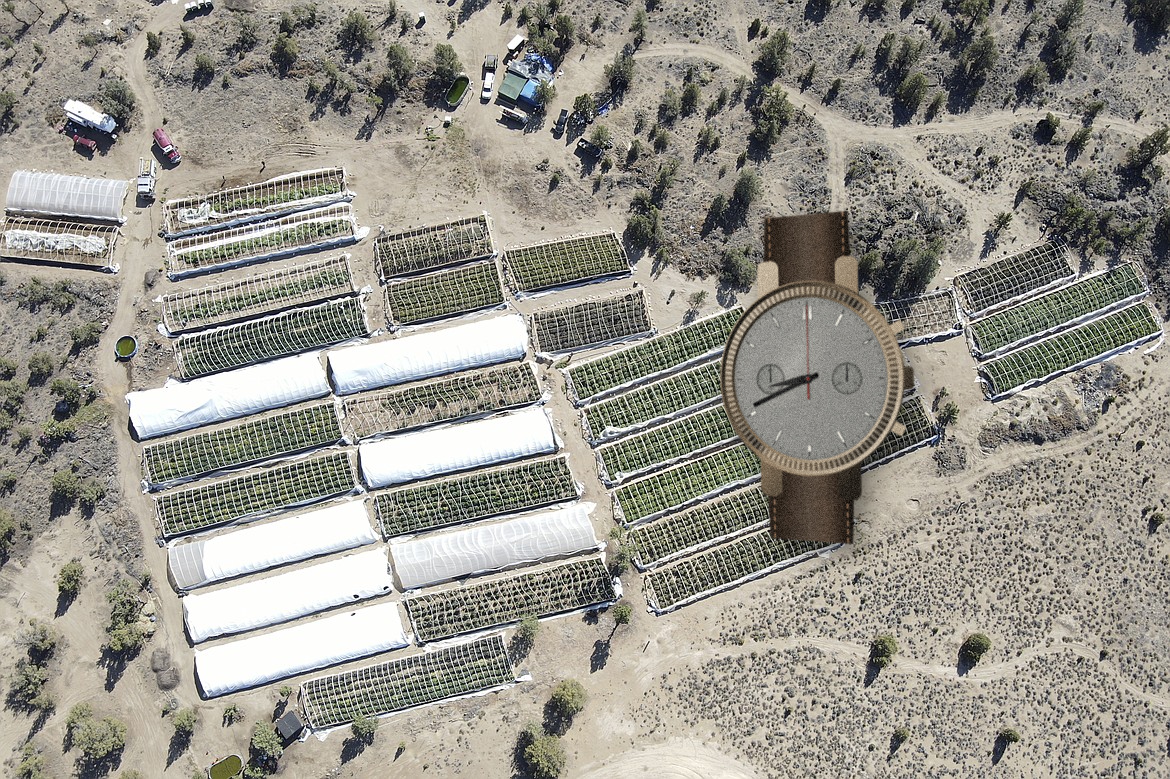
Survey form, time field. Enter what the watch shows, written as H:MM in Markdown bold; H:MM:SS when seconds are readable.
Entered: **8:41**
